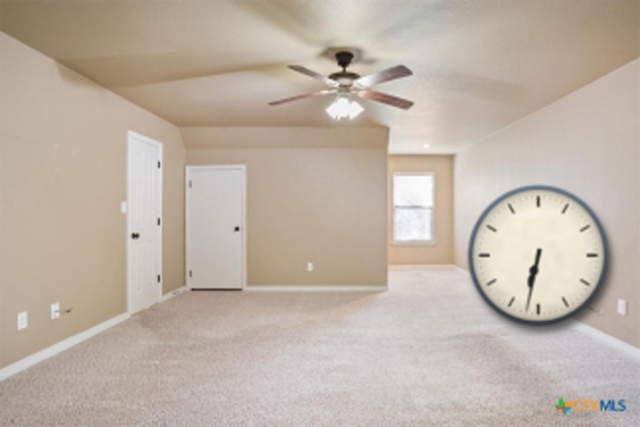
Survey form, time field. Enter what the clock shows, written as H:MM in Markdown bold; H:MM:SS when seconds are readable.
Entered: **6:32**
